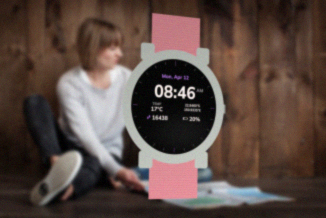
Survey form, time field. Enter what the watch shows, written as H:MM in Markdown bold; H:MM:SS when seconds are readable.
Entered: **8:46**
